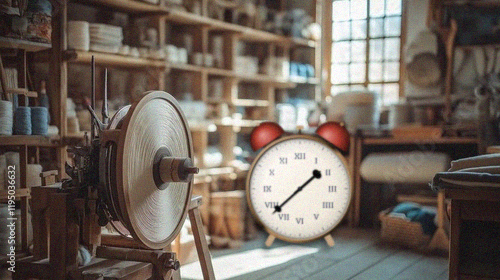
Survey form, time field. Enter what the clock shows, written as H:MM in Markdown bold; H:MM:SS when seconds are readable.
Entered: **1:38**
